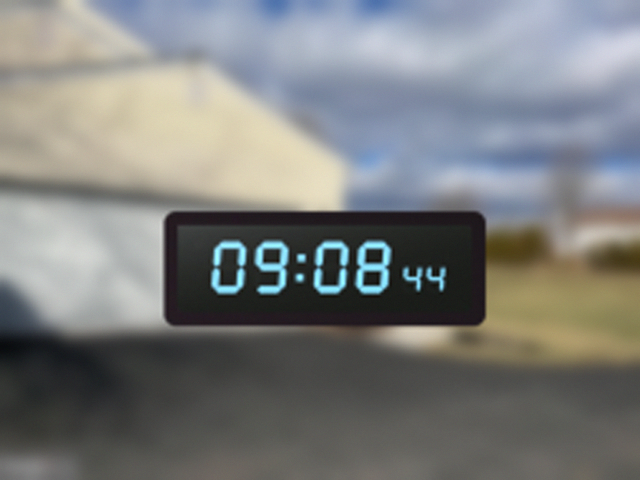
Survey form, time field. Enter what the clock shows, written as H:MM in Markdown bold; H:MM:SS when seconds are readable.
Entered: **9:08:44**
